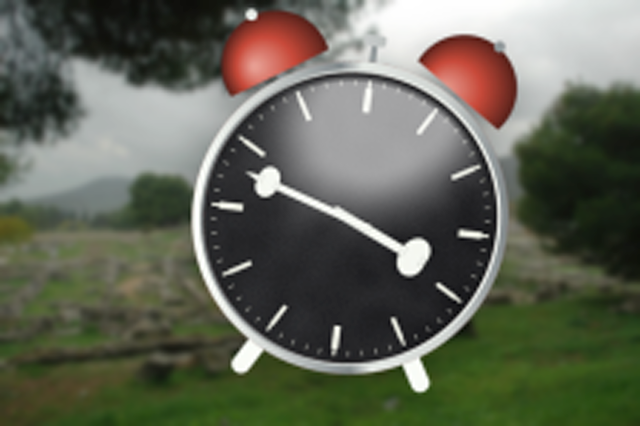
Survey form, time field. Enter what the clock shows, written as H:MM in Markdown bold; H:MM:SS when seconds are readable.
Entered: **3:48**
